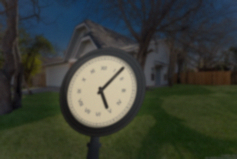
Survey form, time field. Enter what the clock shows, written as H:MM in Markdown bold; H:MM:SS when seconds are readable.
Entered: **5:07**
